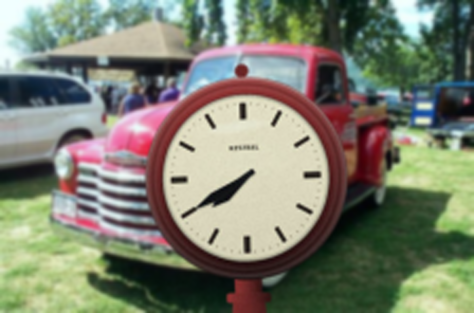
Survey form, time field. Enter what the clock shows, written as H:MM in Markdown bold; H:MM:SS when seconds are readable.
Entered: **7:40**
